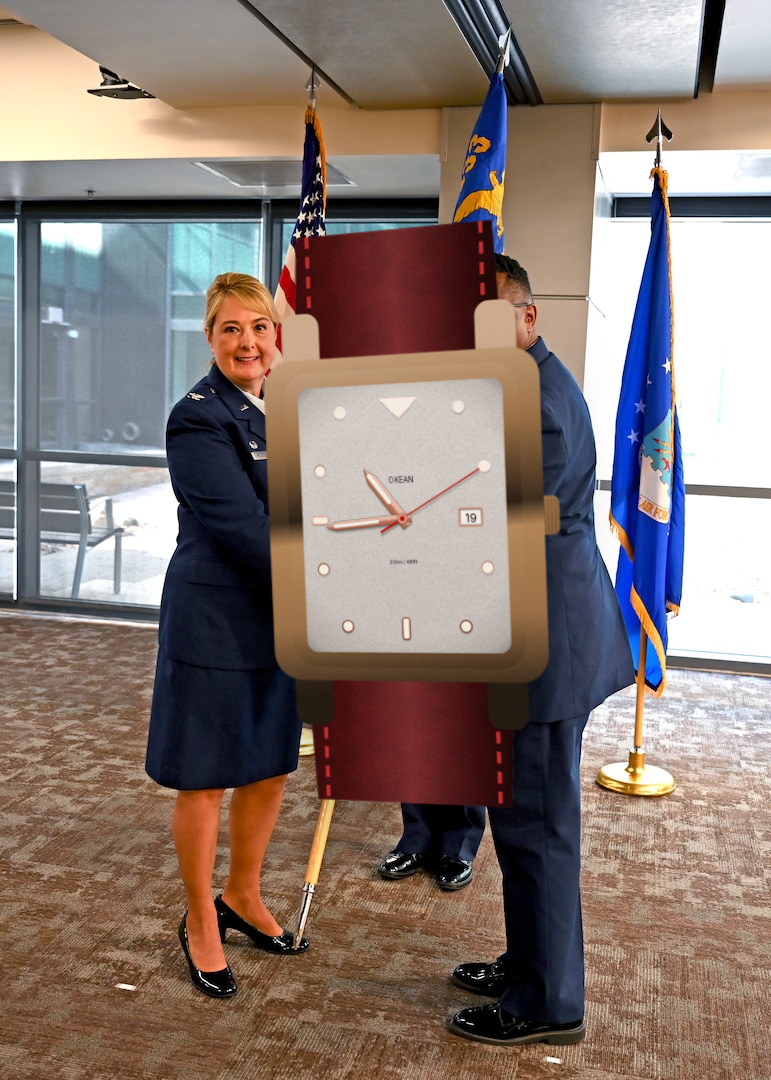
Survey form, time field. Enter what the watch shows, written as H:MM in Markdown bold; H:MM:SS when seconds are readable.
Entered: **10:44:10**
